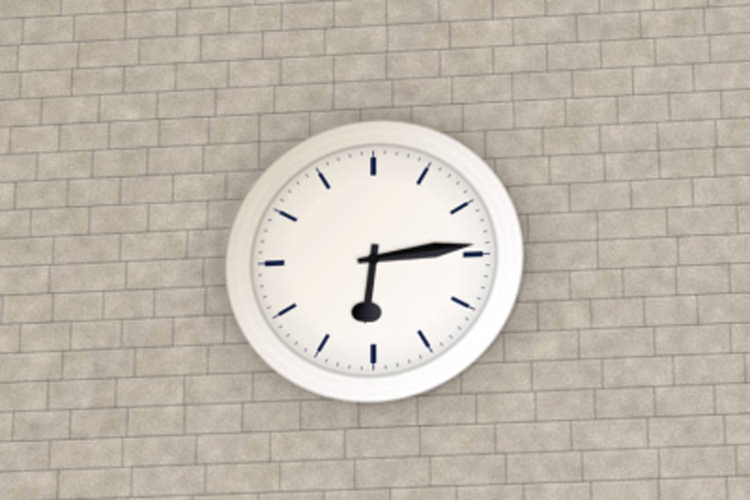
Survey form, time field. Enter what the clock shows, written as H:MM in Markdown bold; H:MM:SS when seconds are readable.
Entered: **6:14**
